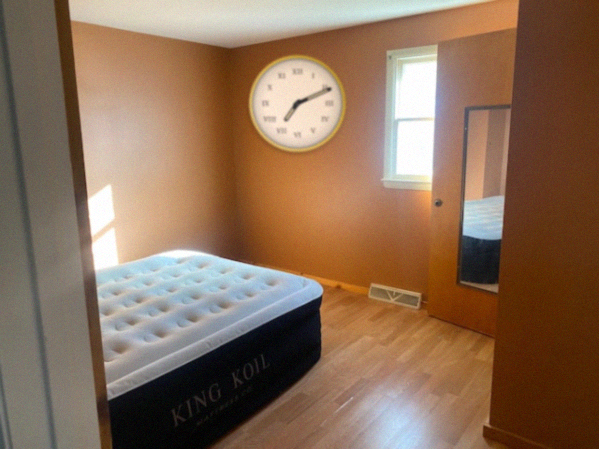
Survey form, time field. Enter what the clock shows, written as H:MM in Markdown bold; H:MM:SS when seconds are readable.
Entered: **7:11**
